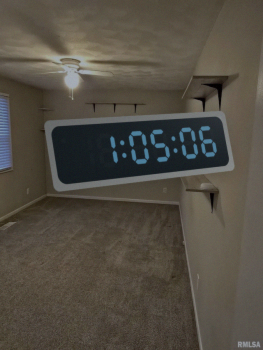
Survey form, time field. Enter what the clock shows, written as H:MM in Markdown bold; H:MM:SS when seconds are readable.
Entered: **1:05:06**
